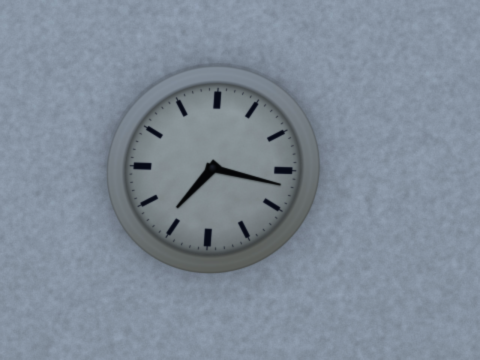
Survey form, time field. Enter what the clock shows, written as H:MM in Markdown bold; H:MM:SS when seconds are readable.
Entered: **7:17**
